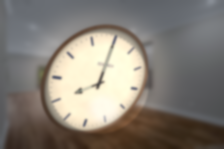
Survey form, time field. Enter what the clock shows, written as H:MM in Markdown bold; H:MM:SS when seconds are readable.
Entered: **8:00**
